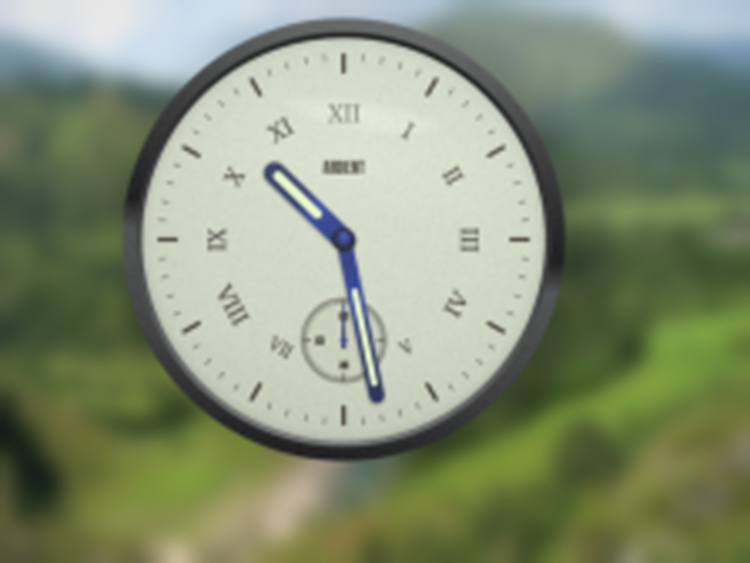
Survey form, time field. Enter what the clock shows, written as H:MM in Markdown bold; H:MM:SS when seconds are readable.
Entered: **10:28**
